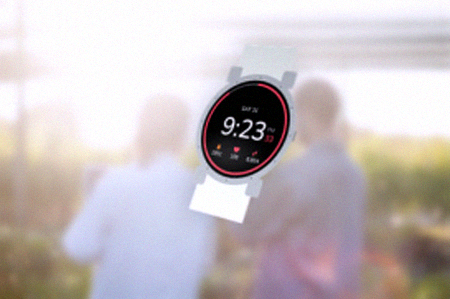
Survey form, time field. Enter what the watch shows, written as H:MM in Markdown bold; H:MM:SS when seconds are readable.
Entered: **9:23**
